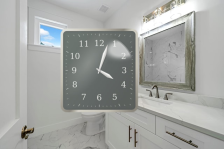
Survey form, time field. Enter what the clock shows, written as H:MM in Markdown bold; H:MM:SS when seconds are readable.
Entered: **4:03**
